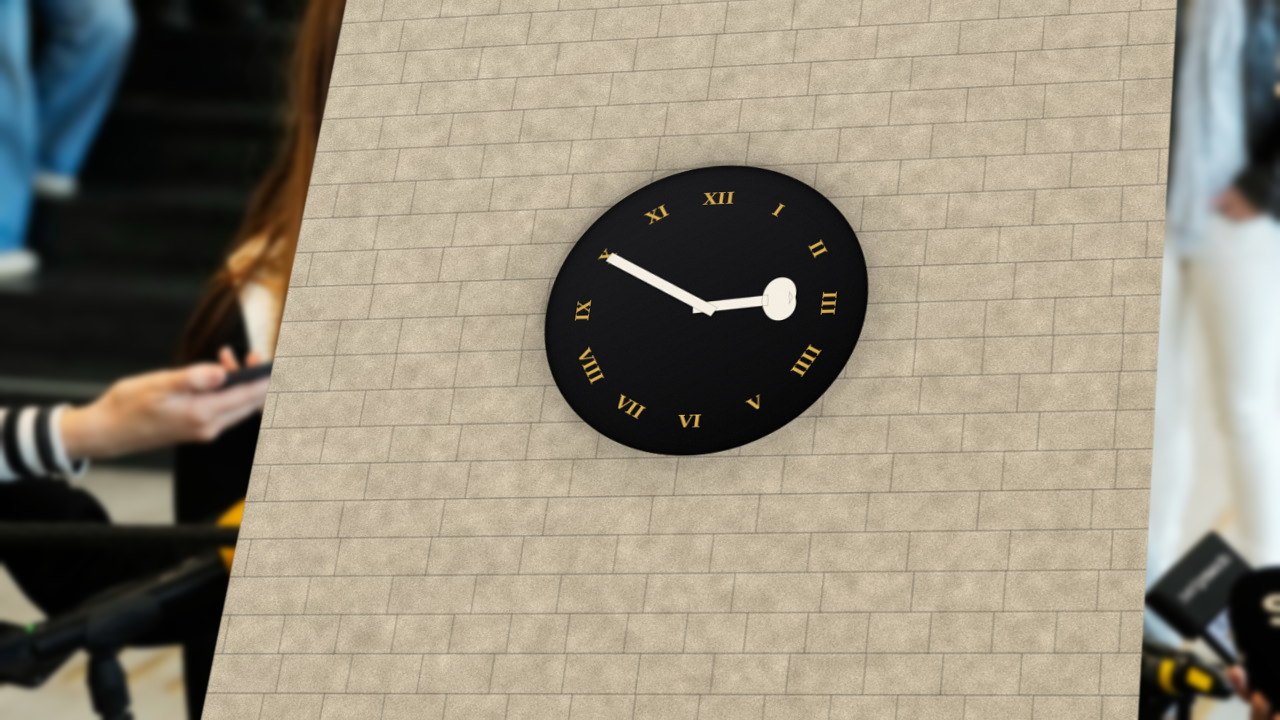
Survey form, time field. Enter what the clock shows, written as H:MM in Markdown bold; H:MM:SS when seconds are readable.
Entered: **2:50**
